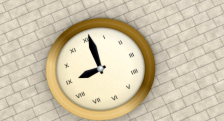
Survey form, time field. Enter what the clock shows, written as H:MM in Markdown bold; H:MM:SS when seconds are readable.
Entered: **9:01**
